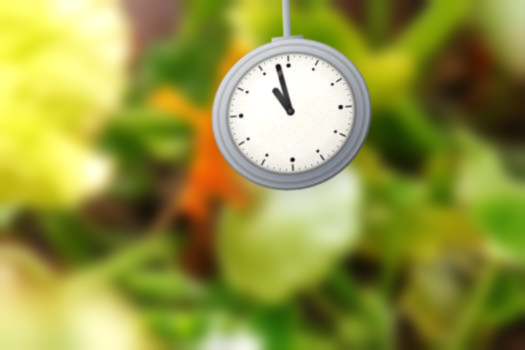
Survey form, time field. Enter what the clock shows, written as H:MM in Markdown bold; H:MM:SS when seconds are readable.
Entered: **10:58**
